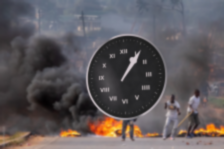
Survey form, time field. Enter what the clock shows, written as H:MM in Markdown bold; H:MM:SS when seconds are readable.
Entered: **1:06**
